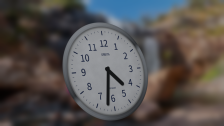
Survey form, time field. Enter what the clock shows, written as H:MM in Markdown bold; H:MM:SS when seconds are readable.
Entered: **4:32**
